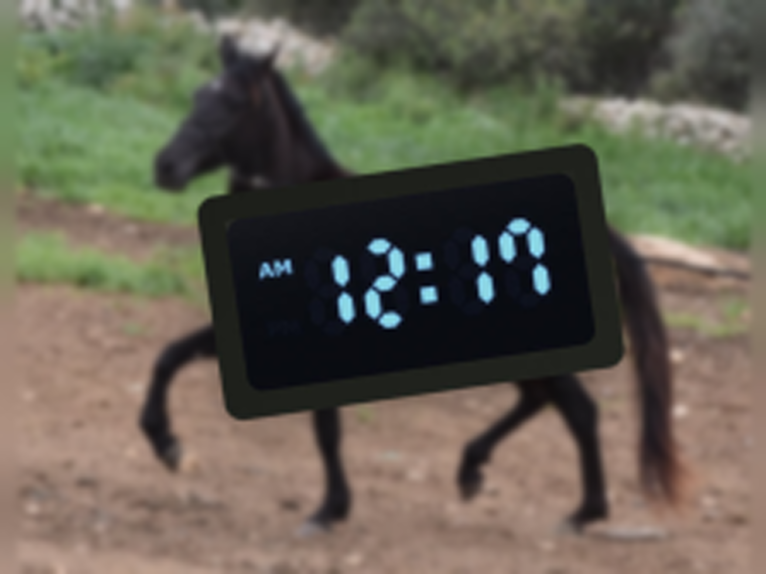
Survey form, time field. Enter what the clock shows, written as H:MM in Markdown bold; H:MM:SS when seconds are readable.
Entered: **12:17**
